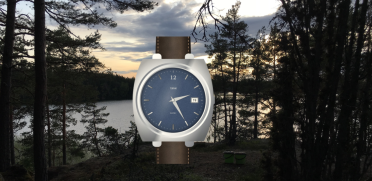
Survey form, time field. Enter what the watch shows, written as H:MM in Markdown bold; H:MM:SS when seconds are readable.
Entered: **2:25**
